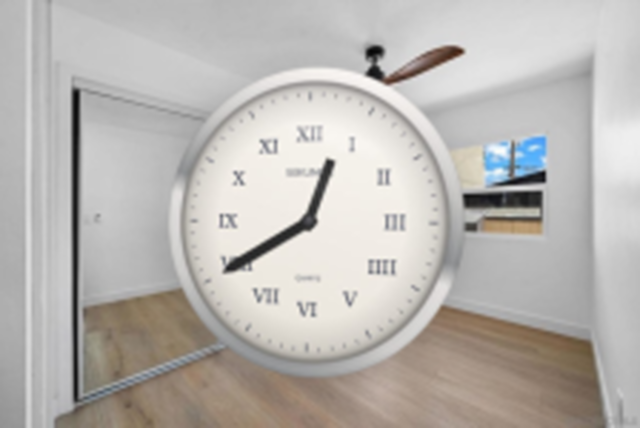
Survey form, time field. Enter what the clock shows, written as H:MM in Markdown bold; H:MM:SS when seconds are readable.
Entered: **12:40**
